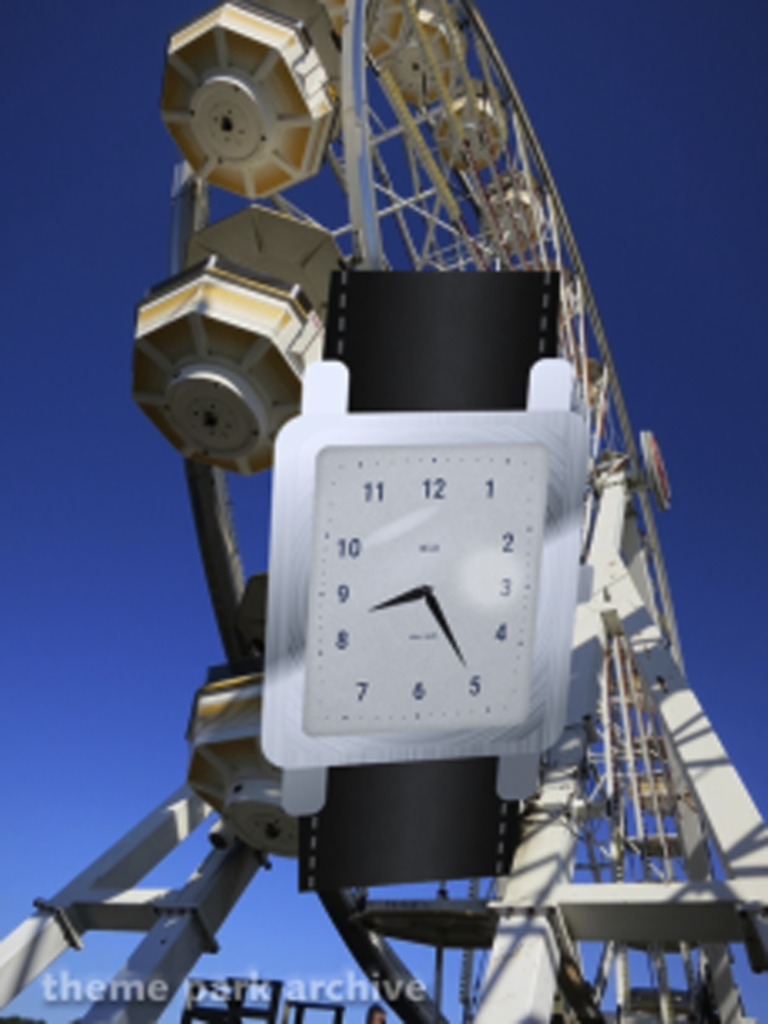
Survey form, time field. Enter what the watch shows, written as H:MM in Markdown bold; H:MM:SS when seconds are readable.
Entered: **8:25**
